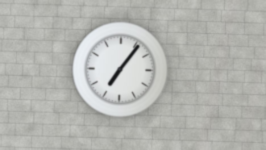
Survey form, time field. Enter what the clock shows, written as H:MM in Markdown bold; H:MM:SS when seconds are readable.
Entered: **7:06**
